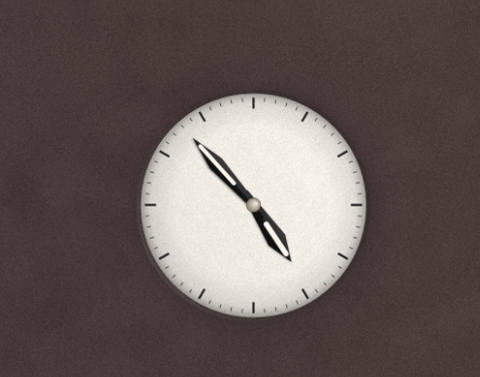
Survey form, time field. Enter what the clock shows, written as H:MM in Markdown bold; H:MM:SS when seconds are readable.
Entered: **4:53**
